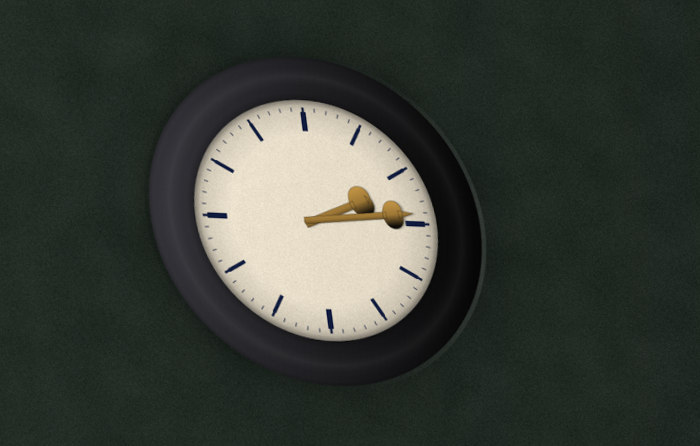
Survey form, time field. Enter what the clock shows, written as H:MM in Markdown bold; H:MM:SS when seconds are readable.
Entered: **2:14**
